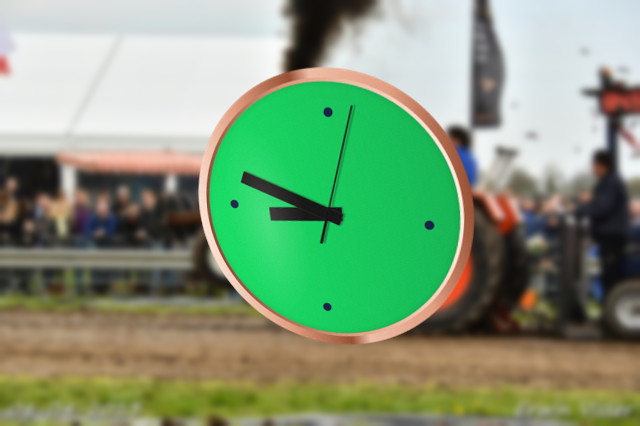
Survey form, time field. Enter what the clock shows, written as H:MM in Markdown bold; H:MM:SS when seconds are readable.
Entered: **8:48:02**
